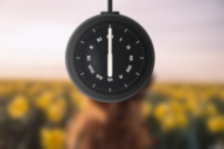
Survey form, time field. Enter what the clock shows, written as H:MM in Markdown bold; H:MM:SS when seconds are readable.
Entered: **6:00**
